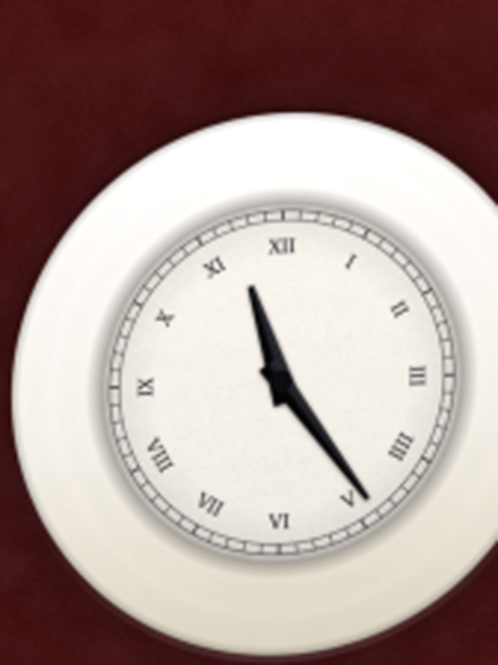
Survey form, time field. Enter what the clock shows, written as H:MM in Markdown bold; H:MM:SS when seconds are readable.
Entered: **11:24**
